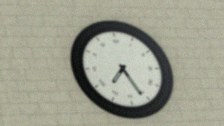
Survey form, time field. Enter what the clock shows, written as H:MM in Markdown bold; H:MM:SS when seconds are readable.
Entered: **7:26**
